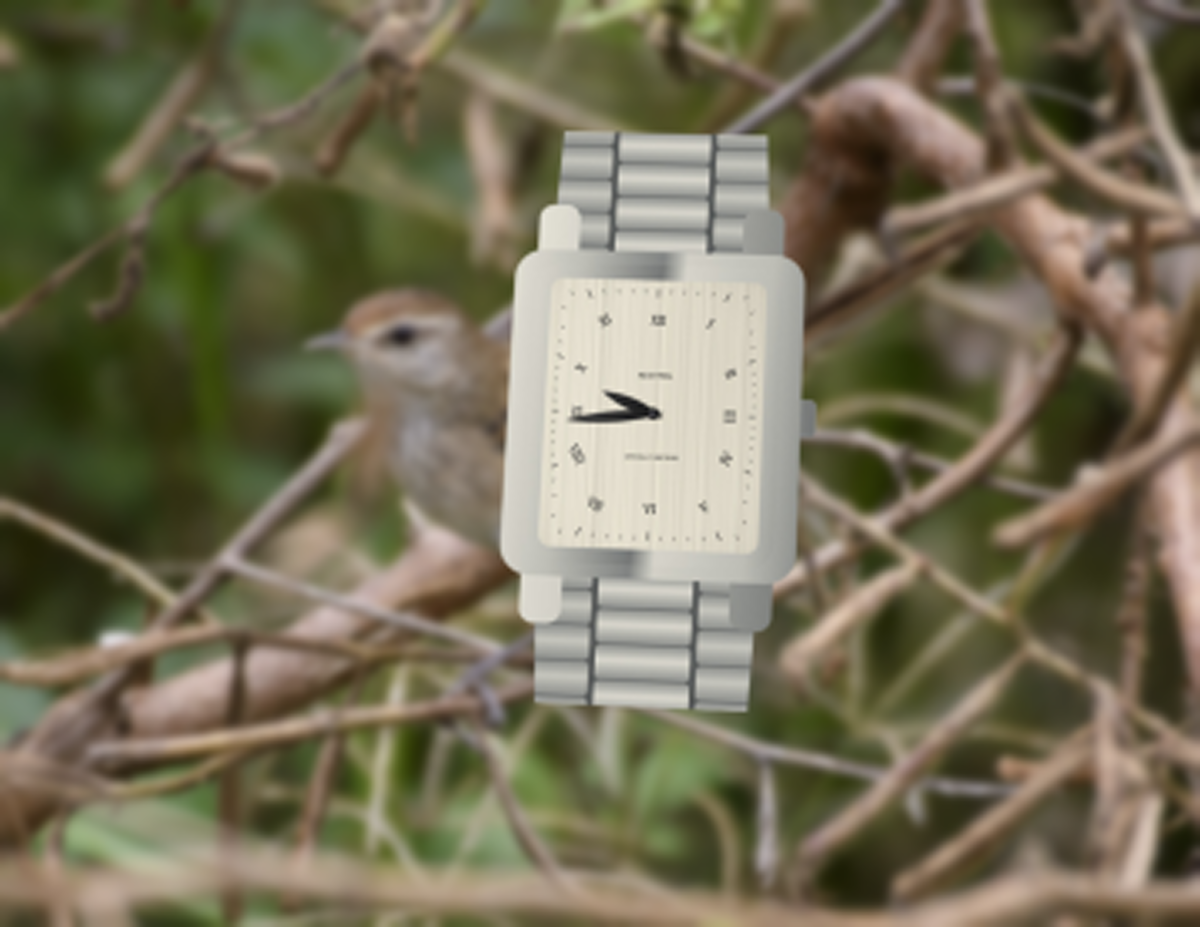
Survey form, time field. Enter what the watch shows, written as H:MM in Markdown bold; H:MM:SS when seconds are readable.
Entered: **9:44**
